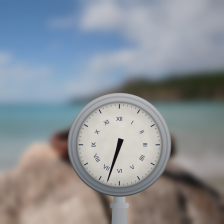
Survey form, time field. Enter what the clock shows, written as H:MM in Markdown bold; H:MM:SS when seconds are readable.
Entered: **6:33**
